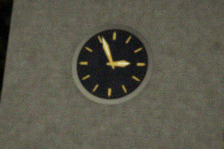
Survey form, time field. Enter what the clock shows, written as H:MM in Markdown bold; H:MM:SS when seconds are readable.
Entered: **2:56**
